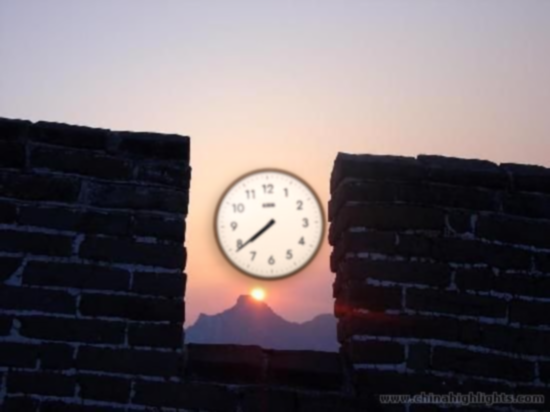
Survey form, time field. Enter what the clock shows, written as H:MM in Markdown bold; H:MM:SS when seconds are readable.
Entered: **7:39**
